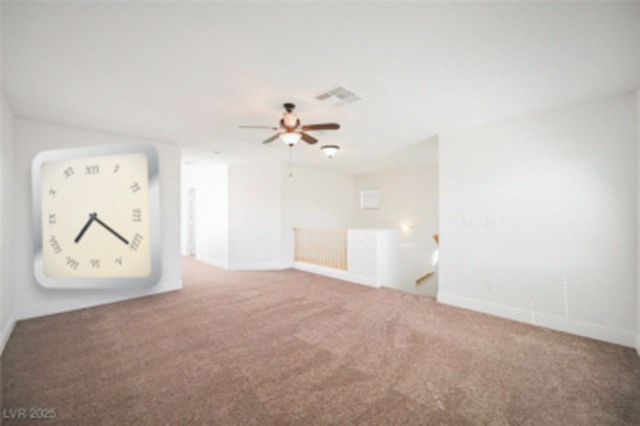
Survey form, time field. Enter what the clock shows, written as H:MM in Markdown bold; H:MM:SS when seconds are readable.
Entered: **7:21**
